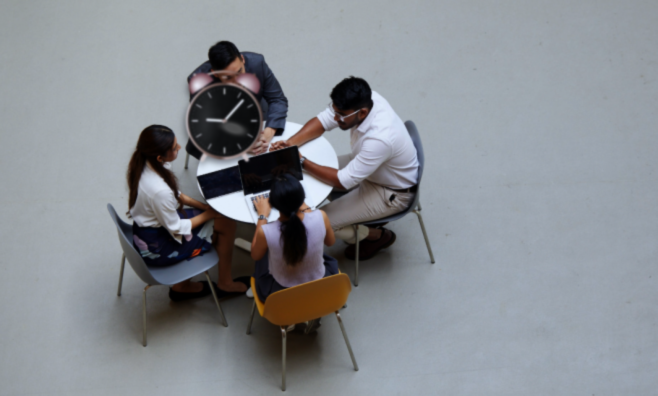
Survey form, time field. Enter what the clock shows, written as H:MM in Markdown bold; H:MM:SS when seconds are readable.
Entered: **9:07**
